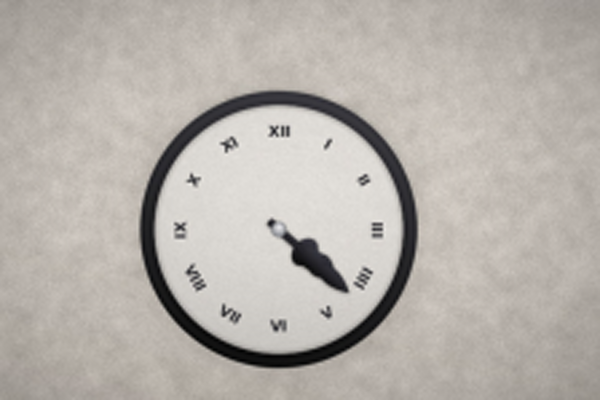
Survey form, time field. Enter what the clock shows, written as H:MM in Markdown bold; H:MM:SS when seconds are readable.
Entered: **4:22**
